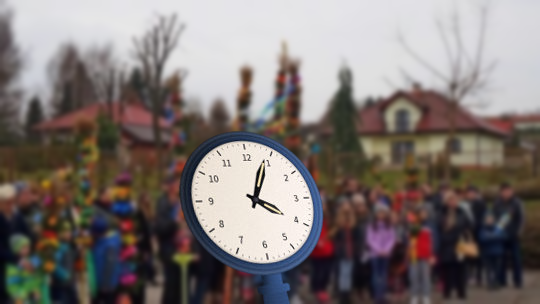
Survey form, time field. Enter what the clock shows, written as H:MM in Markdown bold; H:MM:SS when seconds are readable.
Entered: **4:04**
